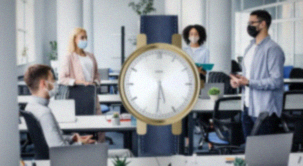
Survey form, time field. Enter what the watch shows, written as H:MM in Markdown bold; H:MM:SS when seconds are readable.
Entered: **5:31**
